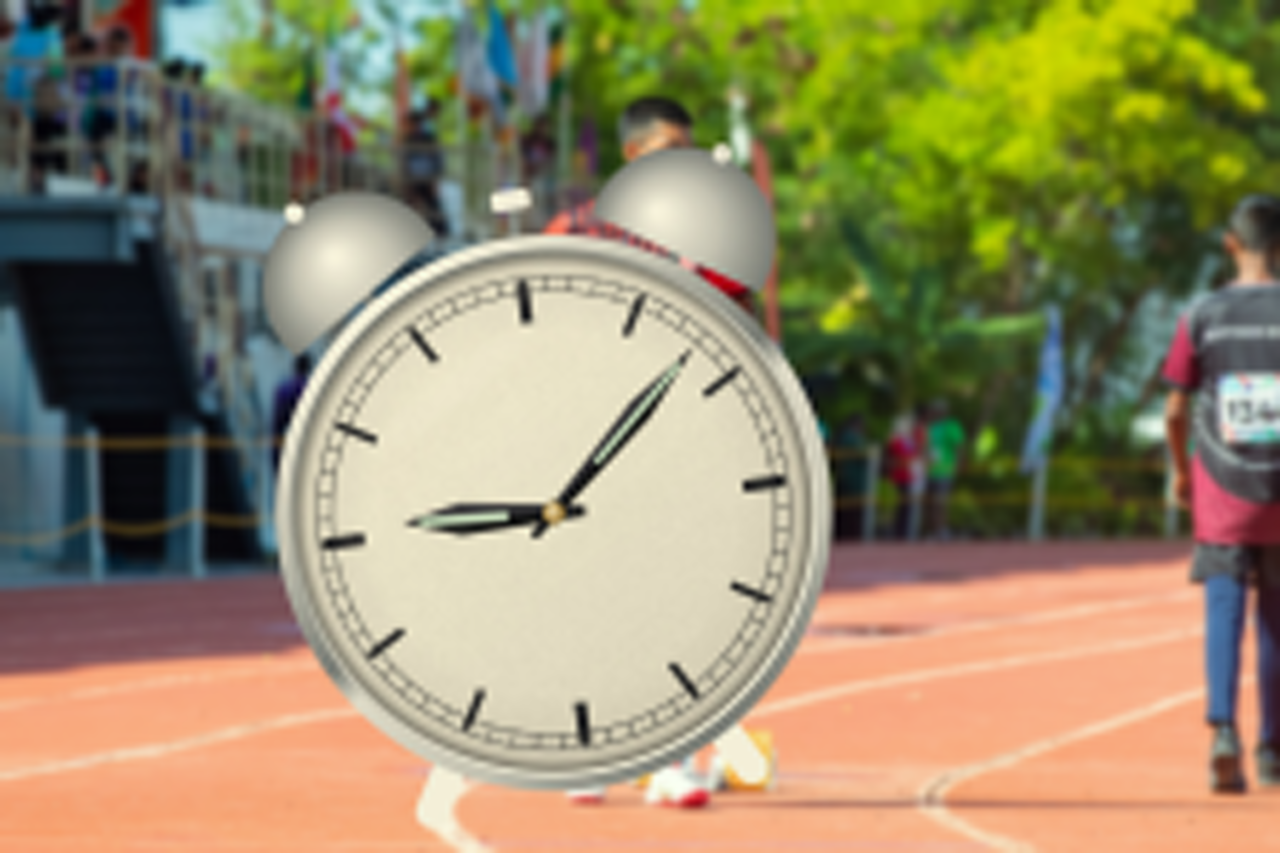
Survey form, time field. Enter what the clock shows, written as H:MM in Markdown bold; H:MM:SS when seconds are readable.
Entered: **9:08**
